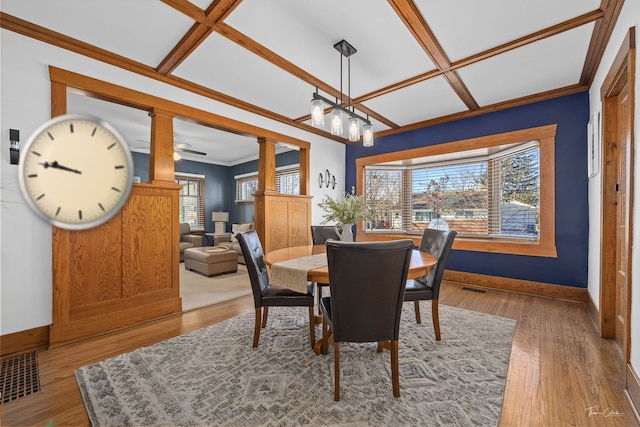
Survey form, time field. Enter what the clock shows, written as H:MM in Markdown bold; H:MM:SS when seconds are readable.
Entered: **9:48**
